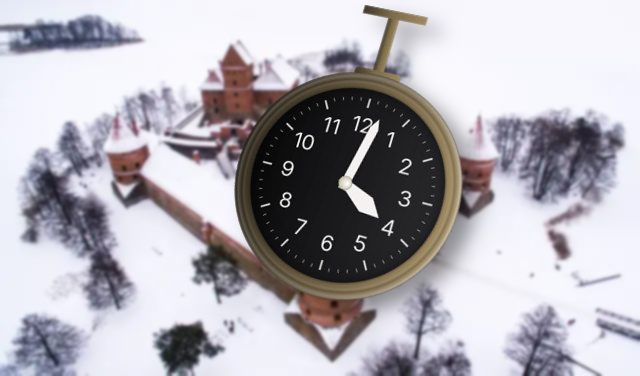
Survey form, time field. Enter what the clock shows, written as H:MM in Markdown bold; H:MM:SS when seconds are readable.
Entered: **4:02**
